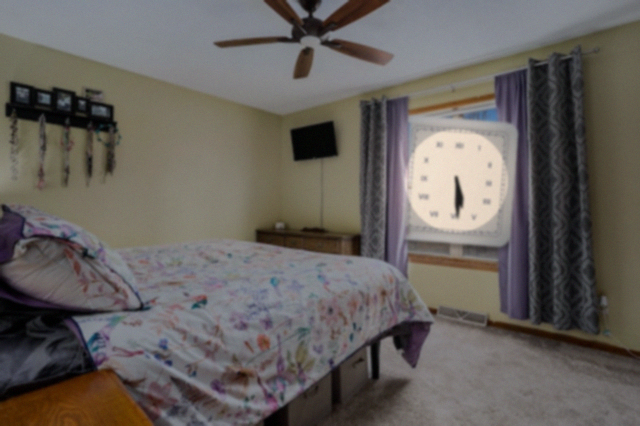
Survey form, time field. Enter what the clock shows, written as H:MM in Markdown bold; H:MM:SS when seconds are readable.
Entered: **5:29**
